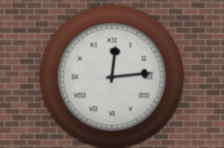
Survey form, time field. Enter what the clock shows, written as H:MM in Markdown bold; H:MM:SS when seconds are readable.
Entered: **12:14**
